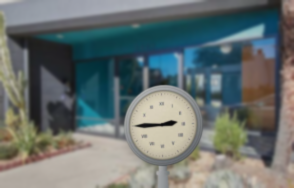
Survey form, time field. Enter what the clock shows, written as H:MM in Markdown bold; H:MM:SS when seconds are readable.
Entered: **2:45**
